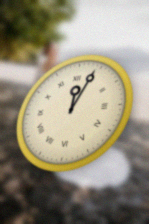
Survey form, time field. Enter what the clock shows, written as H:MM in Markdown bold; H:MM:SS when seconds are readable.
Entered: **12:04**
